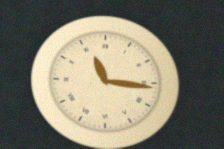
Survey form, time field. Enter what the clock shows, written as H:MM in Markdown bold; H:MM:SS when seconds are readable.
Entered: **11:16**
